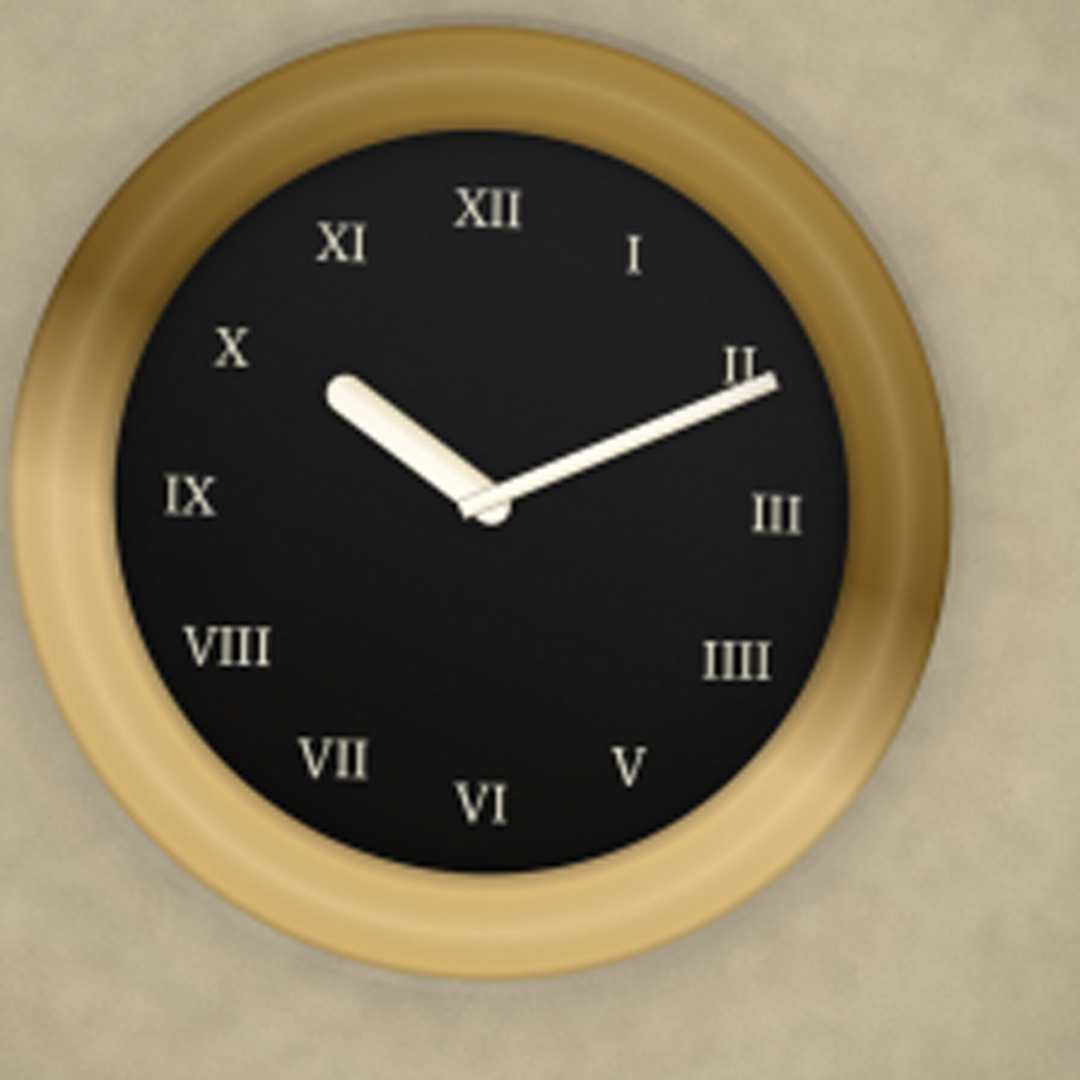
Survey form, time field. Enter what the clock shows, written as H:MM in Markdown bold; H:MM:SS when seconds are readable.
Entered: **10:11**
